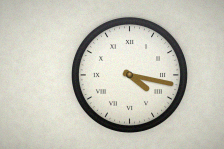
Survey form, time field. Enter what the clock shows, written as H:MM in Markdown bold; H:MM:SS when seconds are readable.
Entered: **4:17**
